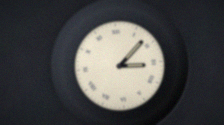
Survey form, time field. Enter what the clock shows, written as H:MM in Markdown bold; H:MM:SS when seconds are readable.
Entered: **3:08**
